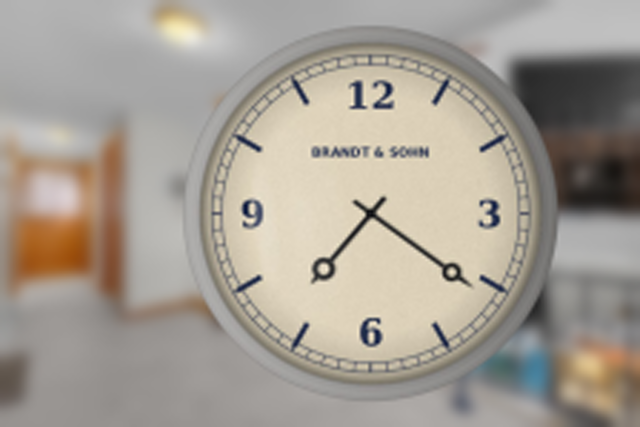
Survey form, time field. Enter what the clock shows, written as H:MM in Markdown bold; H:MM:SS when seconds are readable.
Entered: **7:21**
